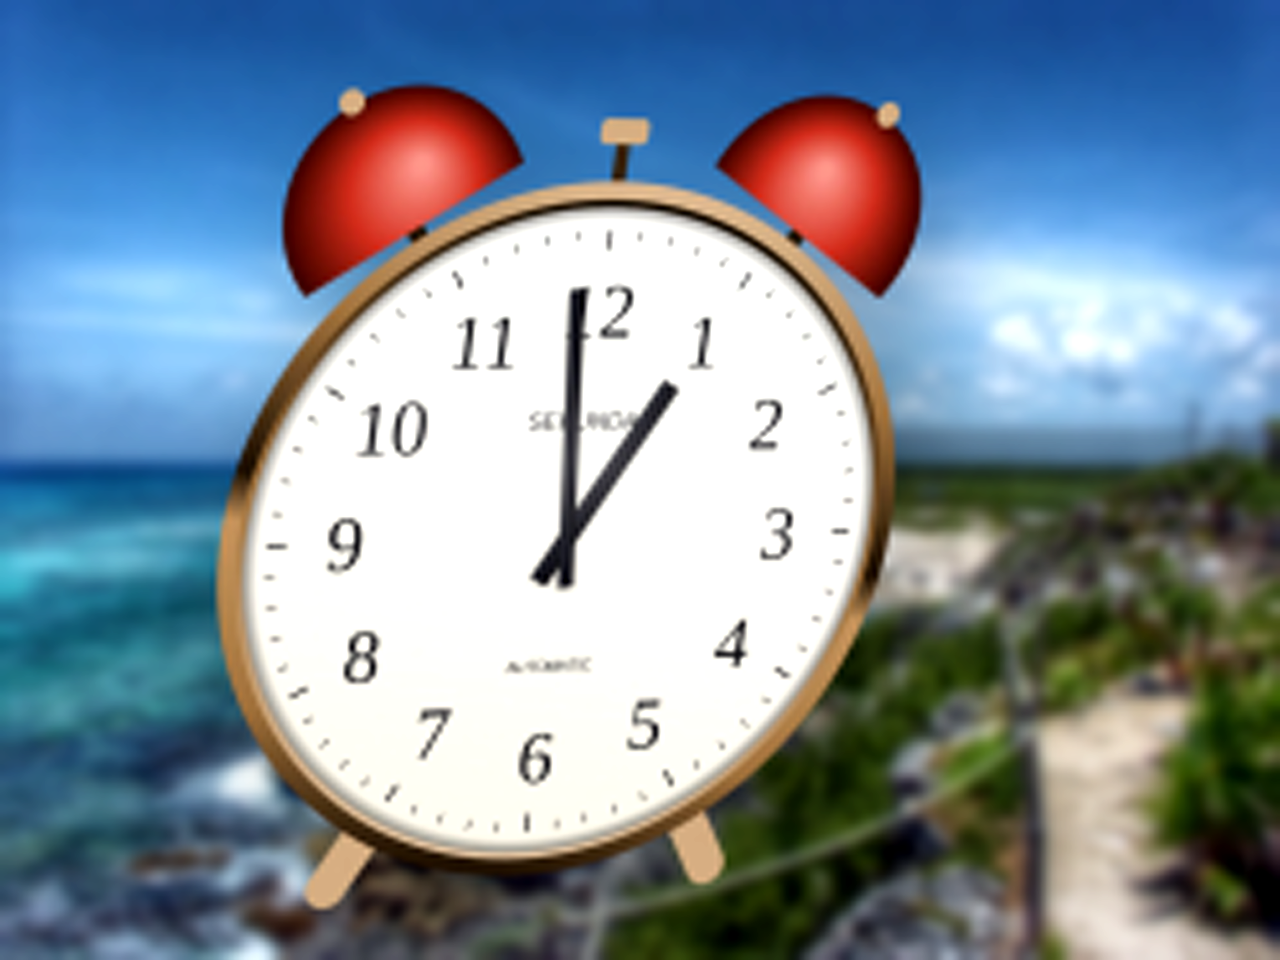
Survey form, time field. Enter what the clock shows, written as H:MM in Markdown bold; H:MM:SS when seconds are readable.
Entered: **12:59**
